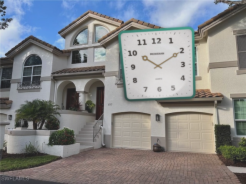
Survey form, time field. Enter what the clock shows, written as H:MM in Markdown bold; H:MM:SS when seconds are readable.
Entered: **10:10**
